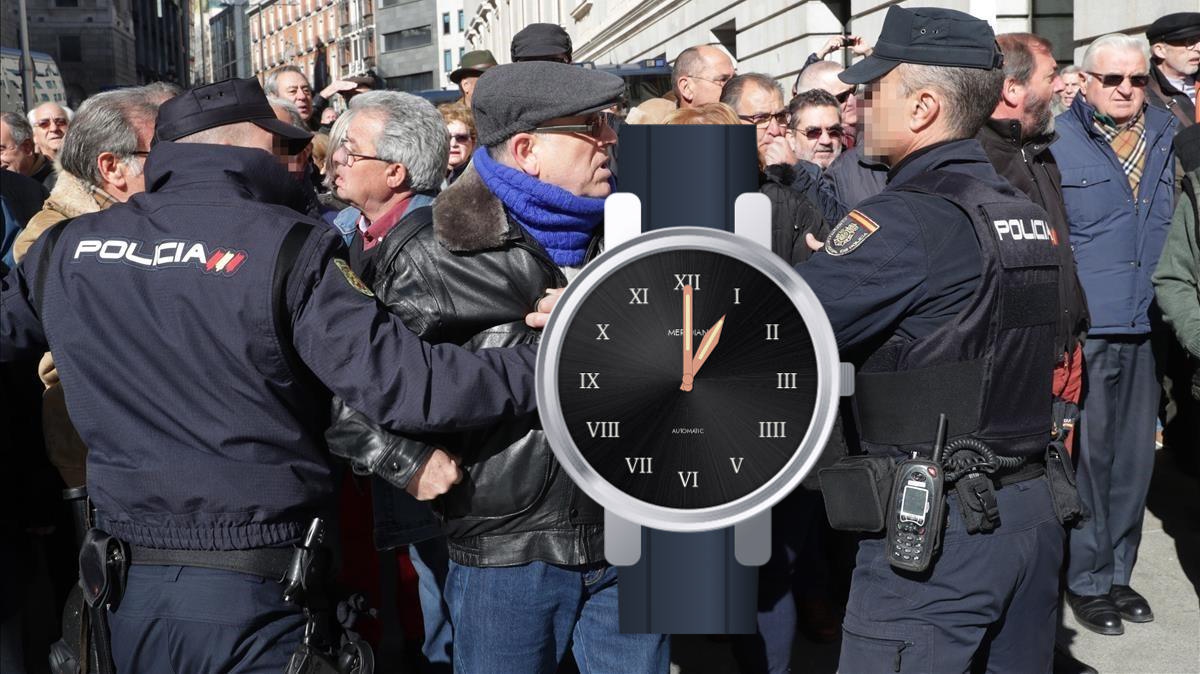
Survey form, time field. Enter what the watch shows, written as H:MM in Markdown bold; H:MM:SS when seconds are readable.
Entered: **1:00**
